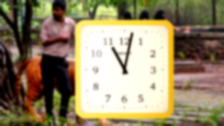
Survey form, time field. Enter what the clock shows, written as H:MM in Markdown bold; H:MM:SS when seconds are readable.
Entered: **11:02**
